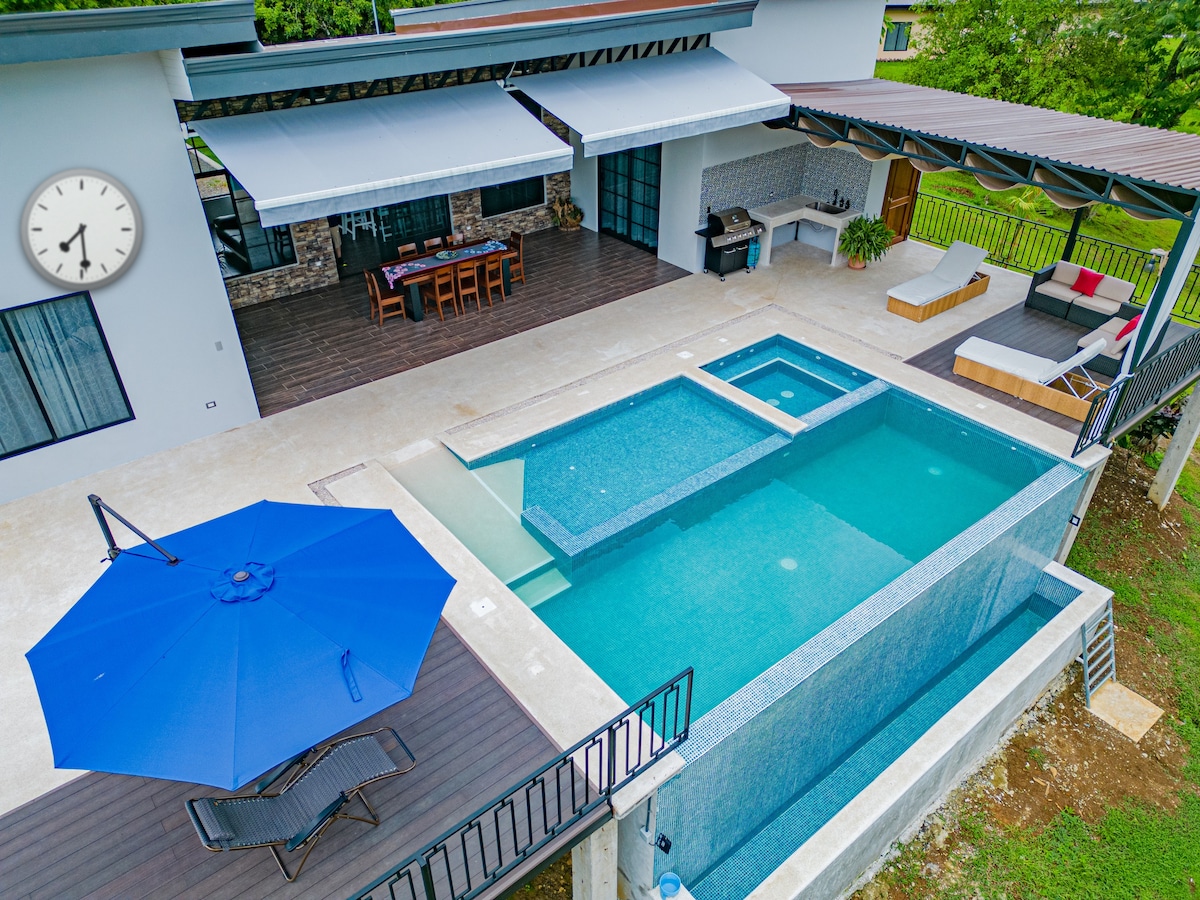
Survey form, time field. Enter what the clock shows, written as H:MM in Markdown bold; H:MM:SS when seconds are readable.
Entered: **7:29**
